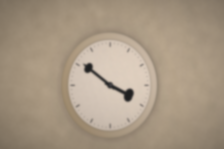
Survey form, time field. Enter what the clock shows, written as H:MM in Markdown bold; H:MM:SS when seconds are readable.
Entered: **3:51**
